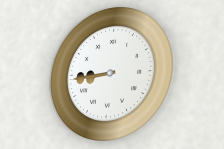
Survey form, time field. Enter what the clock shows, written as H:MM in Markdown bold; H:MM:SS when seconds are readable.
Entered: **8:44**
